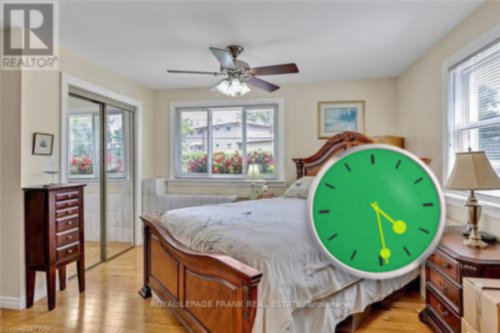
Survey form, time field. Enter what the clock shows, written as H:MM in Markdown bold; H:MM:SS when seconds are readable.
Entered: **4:29**
